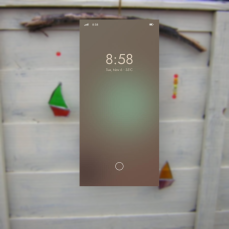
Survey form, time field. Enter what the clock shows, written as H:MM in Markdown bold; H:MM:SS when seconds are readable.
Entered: **8:58**
